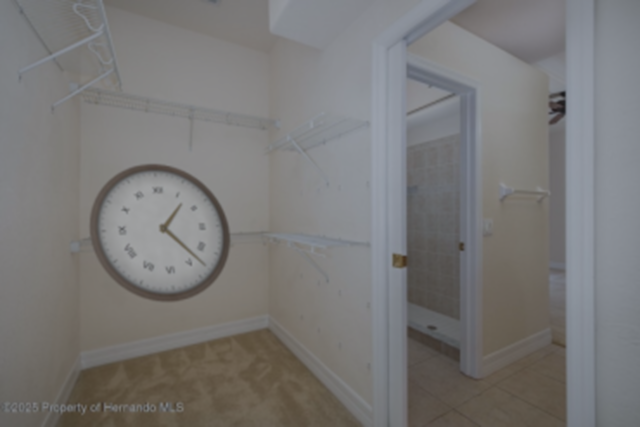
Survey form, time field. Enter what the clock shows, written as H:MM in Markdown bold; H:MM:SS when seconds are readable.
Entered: **1:23**
